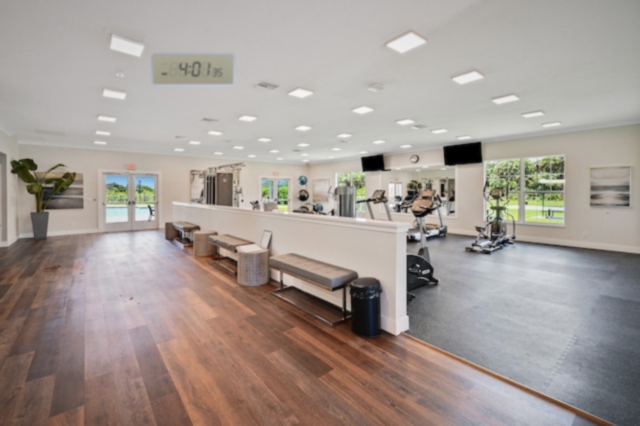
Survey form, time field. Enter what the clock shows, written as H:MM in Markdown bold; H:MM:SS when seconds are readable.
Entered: **4:01**
